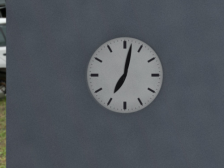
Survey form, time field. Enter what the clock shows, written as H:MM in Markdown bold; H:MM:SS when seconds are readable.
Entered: **7:02**
